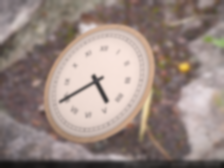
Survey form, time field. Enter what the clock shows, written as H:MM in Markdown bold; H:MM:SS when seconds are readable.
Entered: **4:40**
